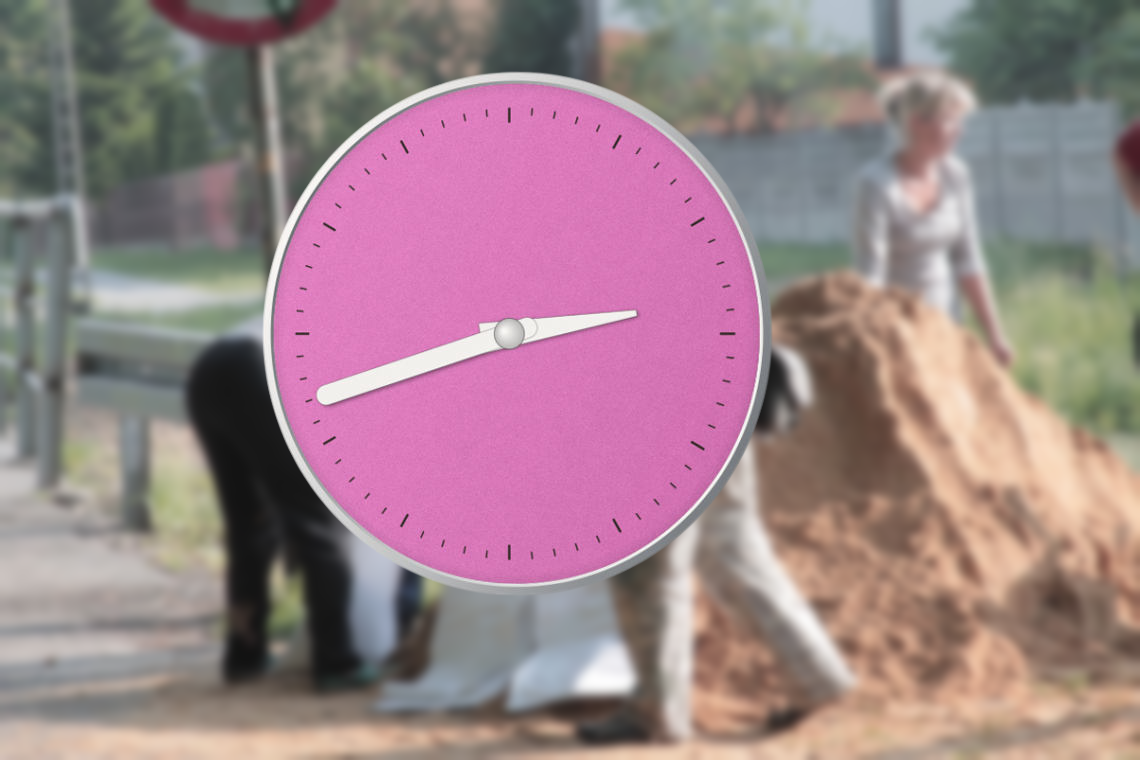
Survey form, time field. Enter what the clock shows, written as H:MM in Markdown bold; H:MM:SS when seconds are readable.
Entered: **2:42**
